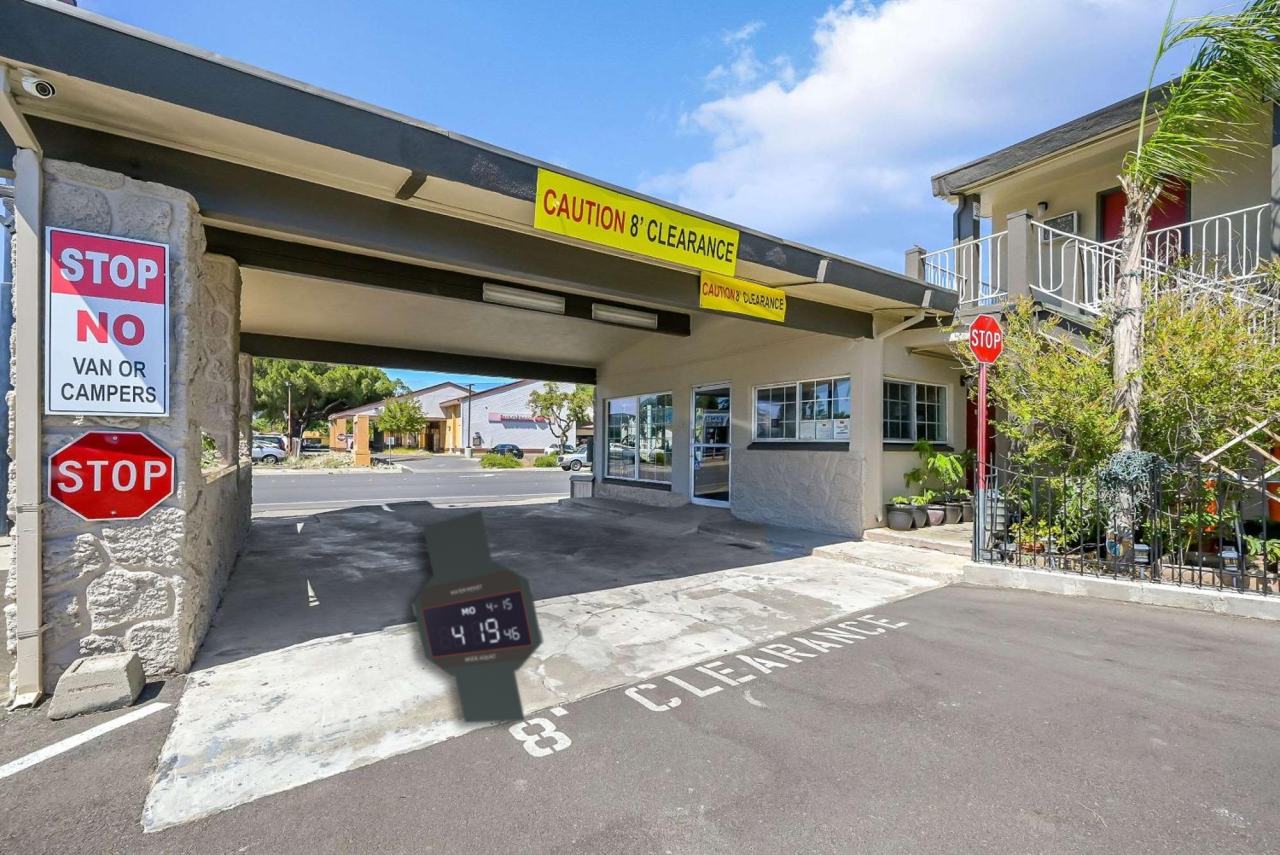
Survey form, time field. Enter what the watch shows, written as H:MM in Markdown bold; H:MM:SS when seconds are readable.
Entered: **4:19:46**
